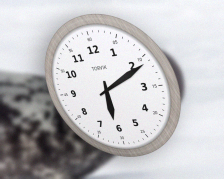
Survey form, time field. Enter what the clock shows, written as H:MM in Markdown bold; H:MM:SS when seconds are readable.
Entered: **6:11**
